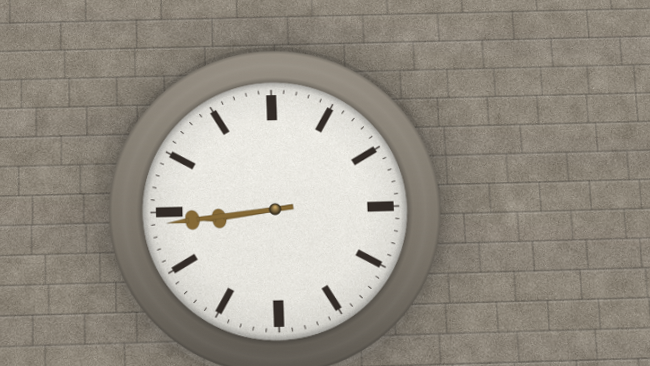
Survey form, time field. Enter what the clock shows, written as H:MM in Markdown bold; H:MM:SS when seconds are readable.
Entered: **8:44**
